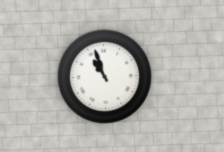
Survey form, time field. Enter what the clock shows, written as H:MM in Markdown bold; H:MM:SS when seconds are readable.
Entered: **10:57**
